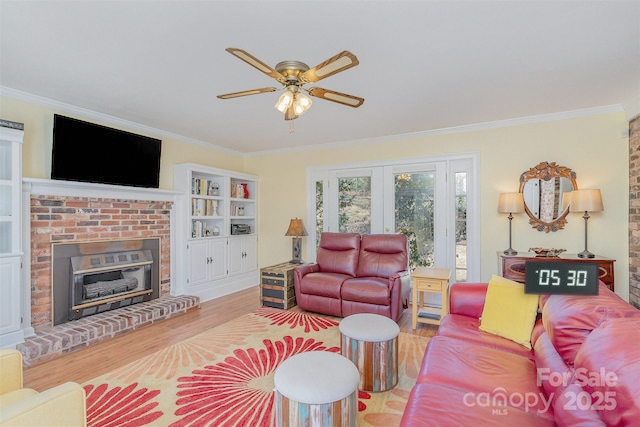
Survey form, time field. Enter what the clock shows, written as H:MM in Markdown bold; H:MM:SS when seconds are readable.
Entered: **5:30**
